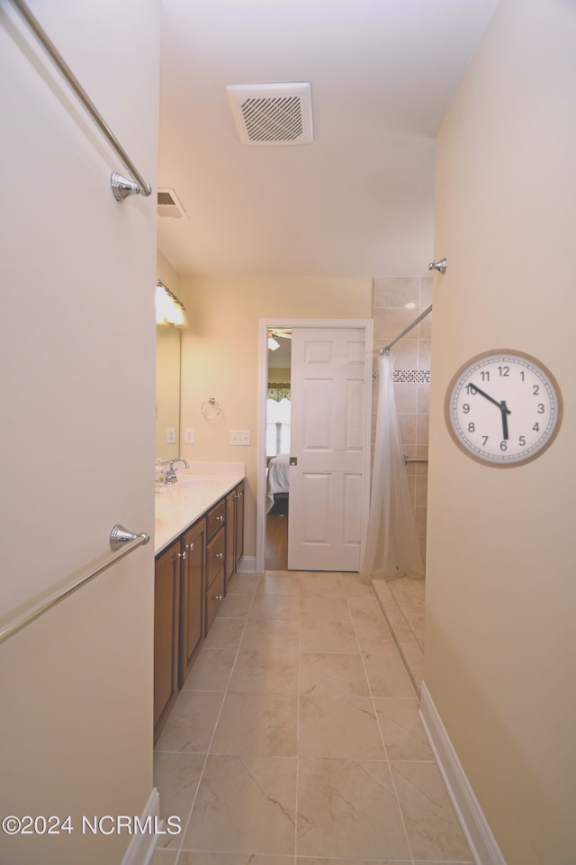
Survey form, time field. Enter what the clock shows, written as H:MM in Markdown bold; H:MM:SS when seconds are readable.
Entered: **5:51**
